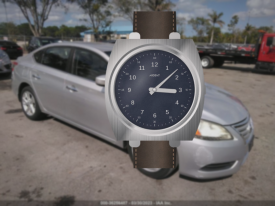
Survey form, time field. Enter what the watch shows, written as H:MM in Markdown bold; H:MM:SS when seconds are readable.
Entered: **3:08**
